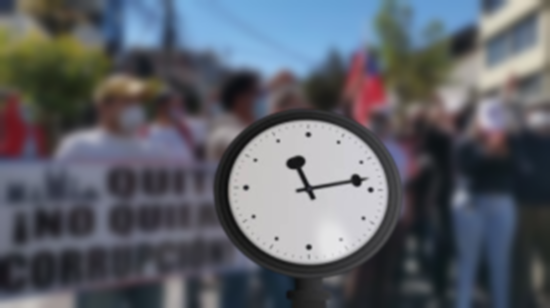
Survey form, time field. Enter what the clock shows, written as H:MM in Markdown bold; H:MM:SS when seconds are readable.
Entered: **11:13**
